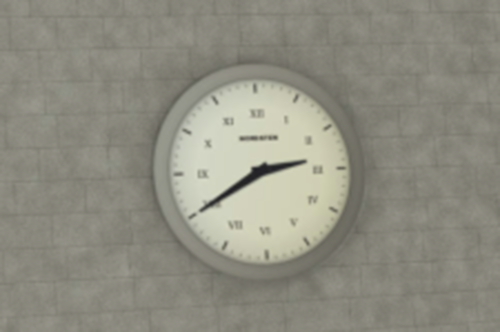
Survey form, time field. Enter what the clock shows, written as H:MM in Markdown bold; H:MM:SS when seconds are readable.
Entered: **2:40**
